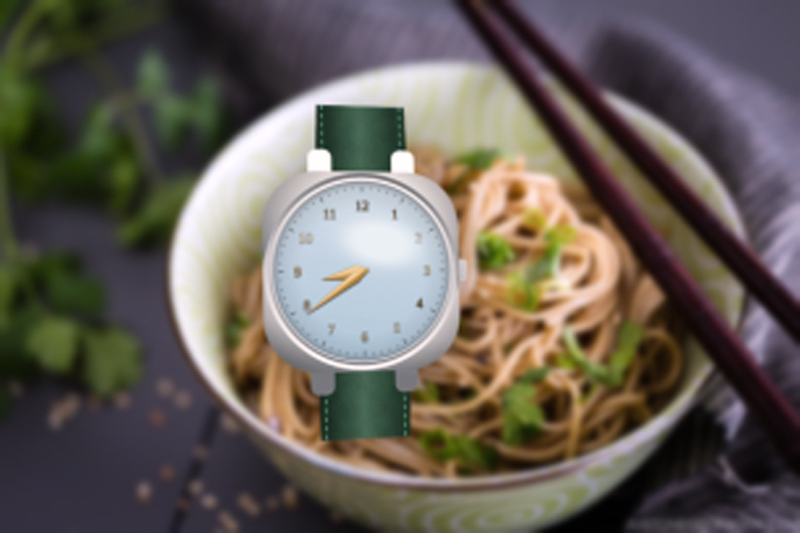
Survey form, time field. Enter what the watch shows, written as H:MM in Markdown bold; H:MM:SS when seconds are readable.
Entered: **8:39**
